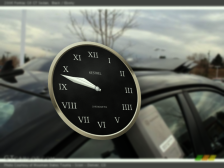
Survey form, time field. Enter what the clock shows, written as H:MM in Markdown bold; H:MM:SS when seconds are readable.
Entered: **9:48**
